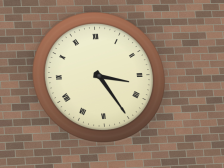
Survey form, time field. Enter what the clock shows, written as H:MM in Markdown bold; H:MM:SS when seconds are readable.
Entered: **3:25**
